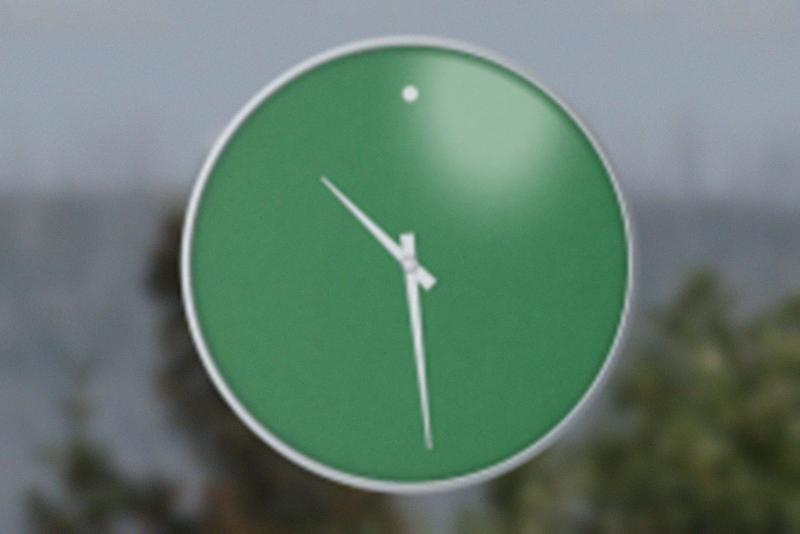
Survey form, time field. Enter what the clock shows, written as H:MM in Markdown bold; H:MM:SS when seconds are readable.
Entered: **10:29**
